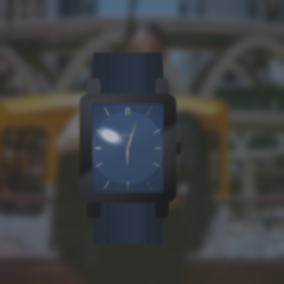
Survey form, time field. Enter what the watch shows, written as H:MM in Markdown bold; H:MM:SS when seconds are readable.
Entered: **6:03**
